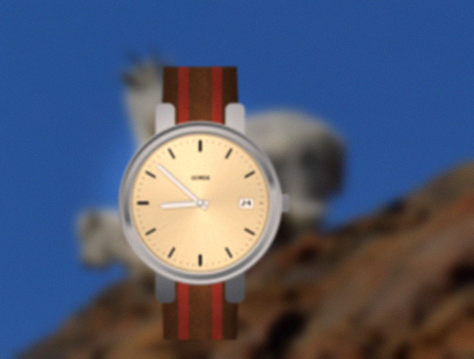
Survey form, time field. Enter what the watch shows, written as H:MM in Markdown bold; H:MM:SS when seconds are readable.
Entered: **8:52**
